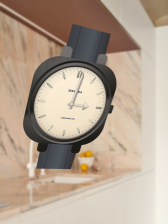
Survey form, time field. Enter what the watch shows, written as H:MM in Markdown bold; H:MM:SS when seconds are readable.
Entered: **3:01**
